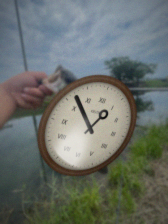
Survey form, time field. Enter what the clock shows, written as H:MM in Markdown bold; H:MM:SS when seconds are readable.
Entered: **12:52**
